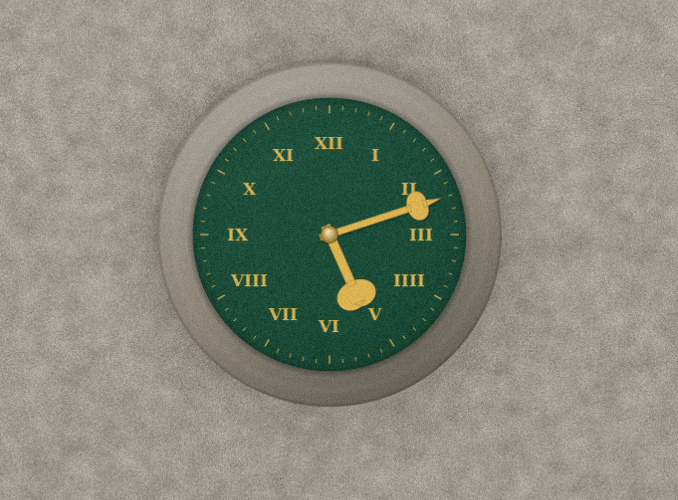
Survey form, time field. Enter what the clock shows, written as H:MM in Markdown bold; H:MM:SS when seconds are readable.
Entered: **5:12**
